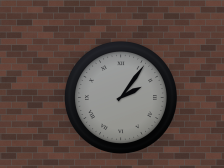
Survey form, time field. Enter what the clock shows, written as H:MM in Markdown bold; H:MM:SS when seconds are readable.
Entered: **2:06**
